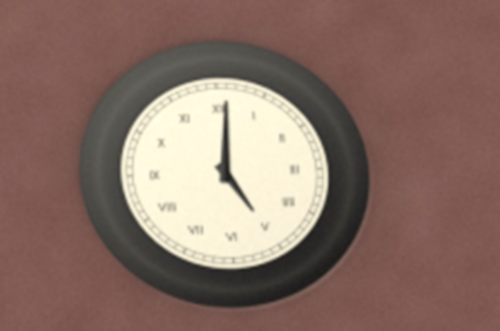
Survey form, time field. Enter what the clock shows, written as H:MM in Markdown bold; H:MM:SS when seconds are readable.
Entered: **5:01**
